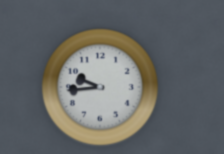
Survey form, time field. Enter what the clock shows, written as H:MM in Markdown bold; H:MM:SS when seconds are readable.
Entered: **9:44**
